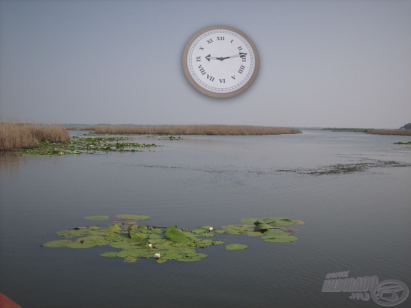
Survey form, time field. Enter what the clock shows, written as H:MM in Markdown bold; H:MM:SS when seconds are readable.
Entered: **9:13**
